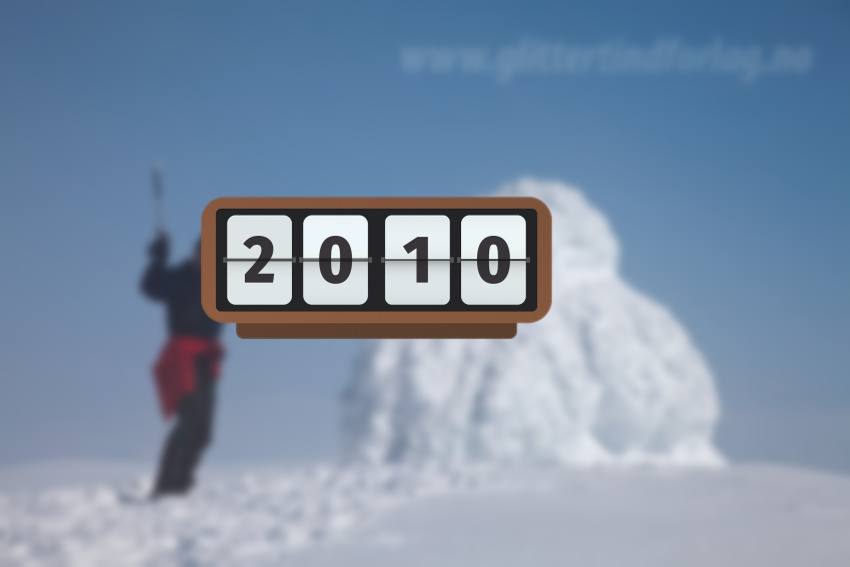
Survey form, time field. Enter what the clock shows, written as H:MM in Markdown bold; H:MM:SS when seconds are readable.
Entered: **20:10**
